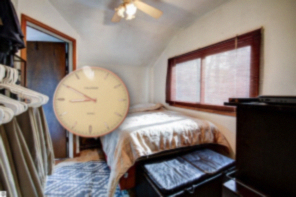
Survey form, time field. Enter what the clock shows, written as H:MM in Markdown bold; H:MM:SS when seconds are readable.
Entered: **8:50**
